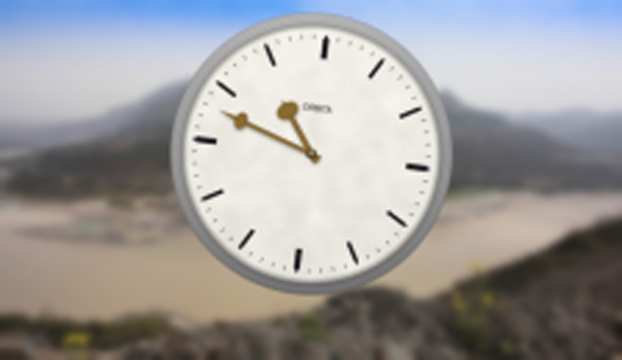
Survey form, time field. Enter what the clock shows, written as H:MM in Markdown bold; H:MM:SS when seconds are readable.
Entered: **10:48**
